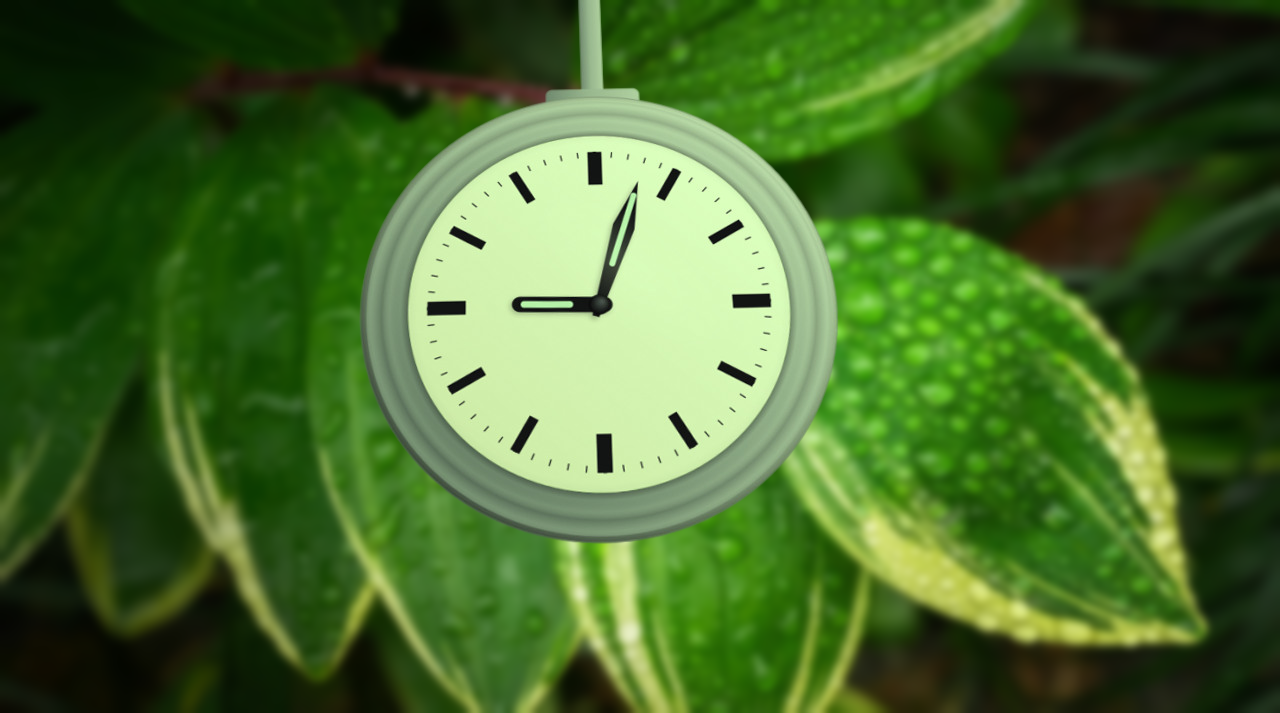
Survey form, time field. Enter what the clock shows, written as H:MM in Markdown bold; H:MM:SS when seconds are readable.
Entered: **9:03**
